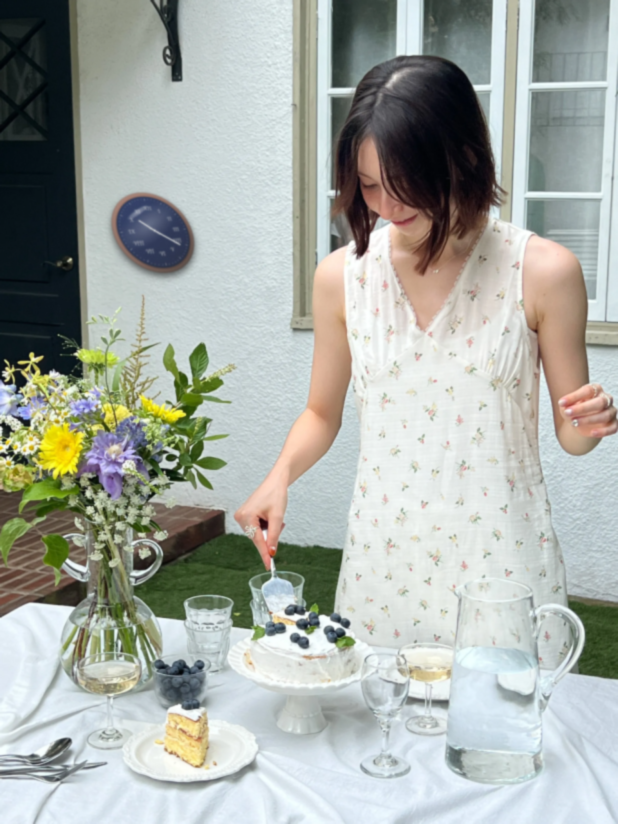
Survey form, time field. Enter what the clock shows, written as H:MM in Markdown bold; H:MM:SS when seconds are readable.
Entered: **10:21**
